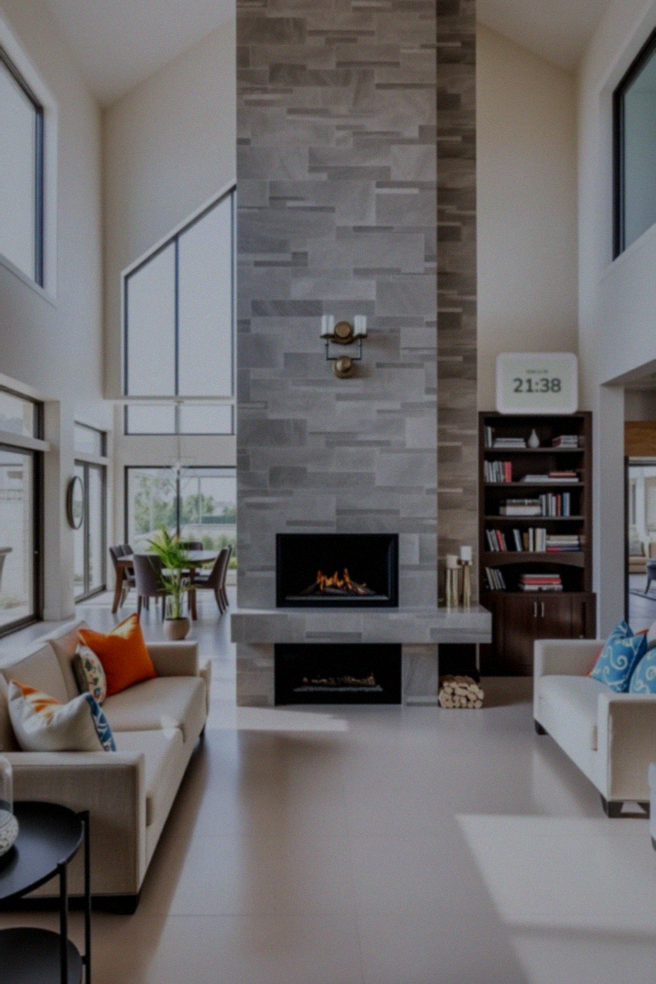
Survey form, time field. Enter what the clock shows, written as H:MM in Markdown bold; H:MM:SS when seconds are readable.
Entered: **21:38**
